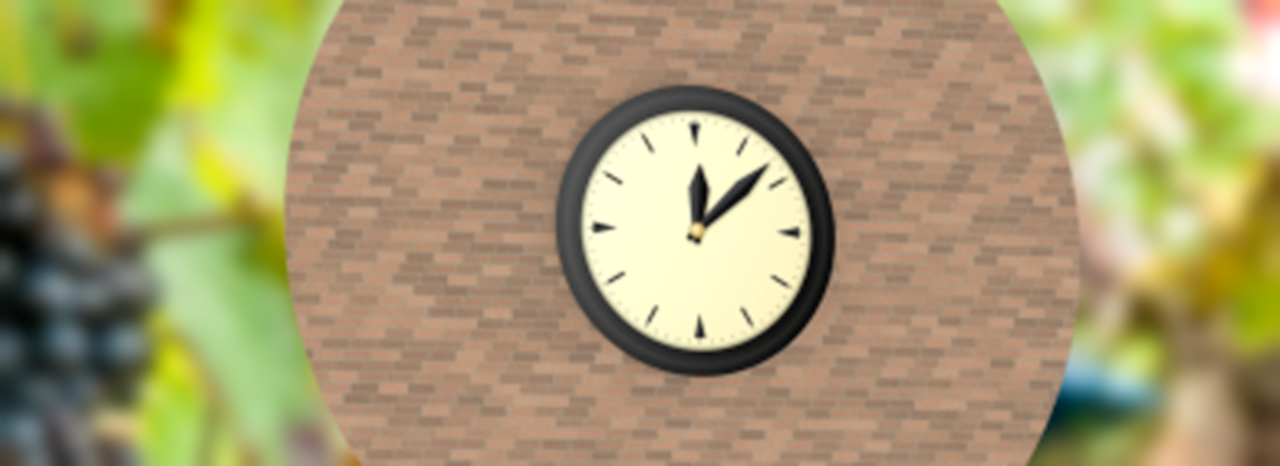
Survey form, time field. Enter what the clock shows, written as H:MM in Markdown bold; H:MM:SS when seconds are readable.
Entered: **12:08**
